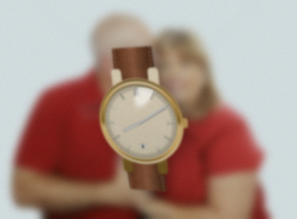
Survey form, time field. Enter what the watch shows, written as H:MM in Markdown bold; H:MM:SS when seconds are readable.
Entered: **8:10**
